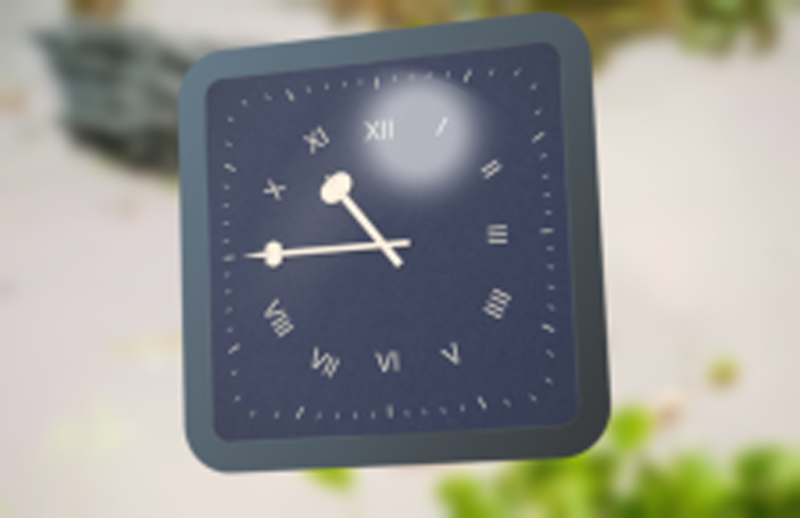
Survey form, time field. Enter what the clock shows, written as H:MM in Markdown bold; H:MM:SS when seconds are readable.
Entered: **10:45**
